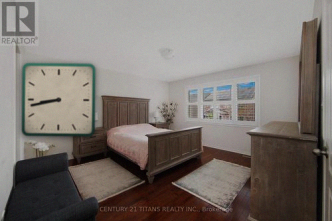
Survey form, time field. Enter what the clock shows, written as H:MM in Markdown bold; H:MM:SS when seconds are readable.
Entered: **8:43**
